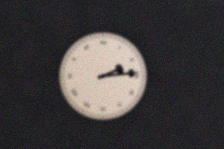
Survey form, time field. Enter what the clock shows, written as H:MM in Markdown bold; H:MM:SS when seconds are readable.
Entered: **2:14**
